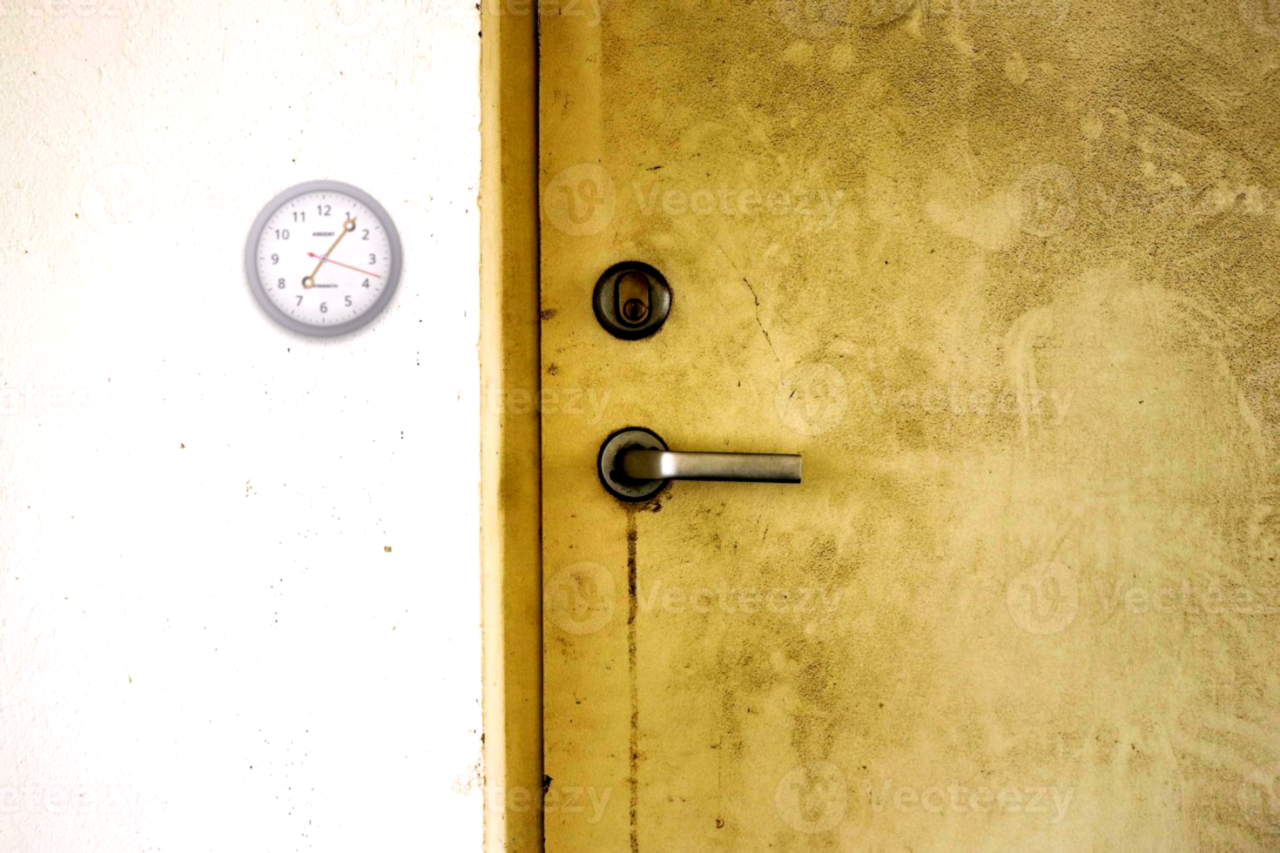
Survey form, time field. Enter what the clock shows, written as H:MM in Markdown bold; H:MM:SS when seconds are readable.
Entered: **7:06:18**
